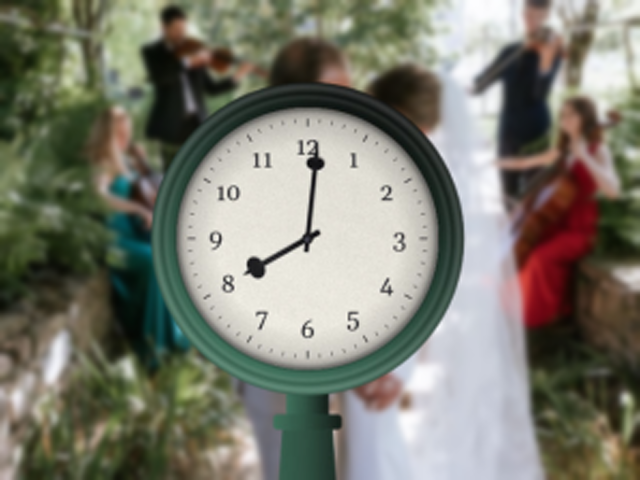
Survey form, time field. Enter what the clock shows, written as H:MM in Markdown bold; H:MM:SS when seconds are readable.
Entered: **8:01**
